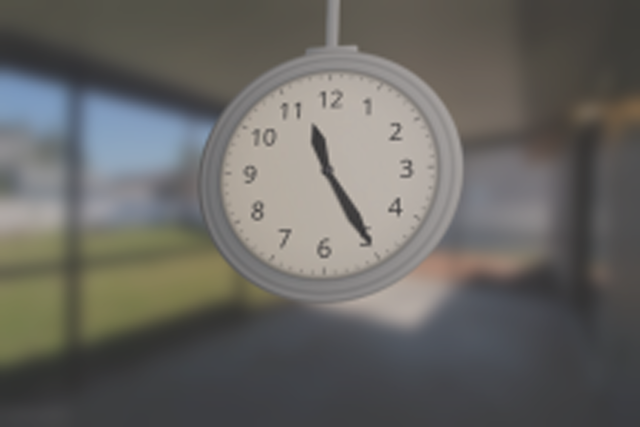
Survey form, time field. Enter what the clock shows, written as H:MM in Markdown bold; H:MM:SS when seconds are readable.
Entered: **11:25**
